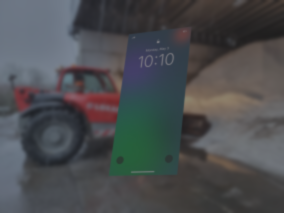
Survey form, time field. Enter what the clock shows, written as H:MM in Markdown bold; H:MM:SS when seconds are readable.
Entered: **10:10**
